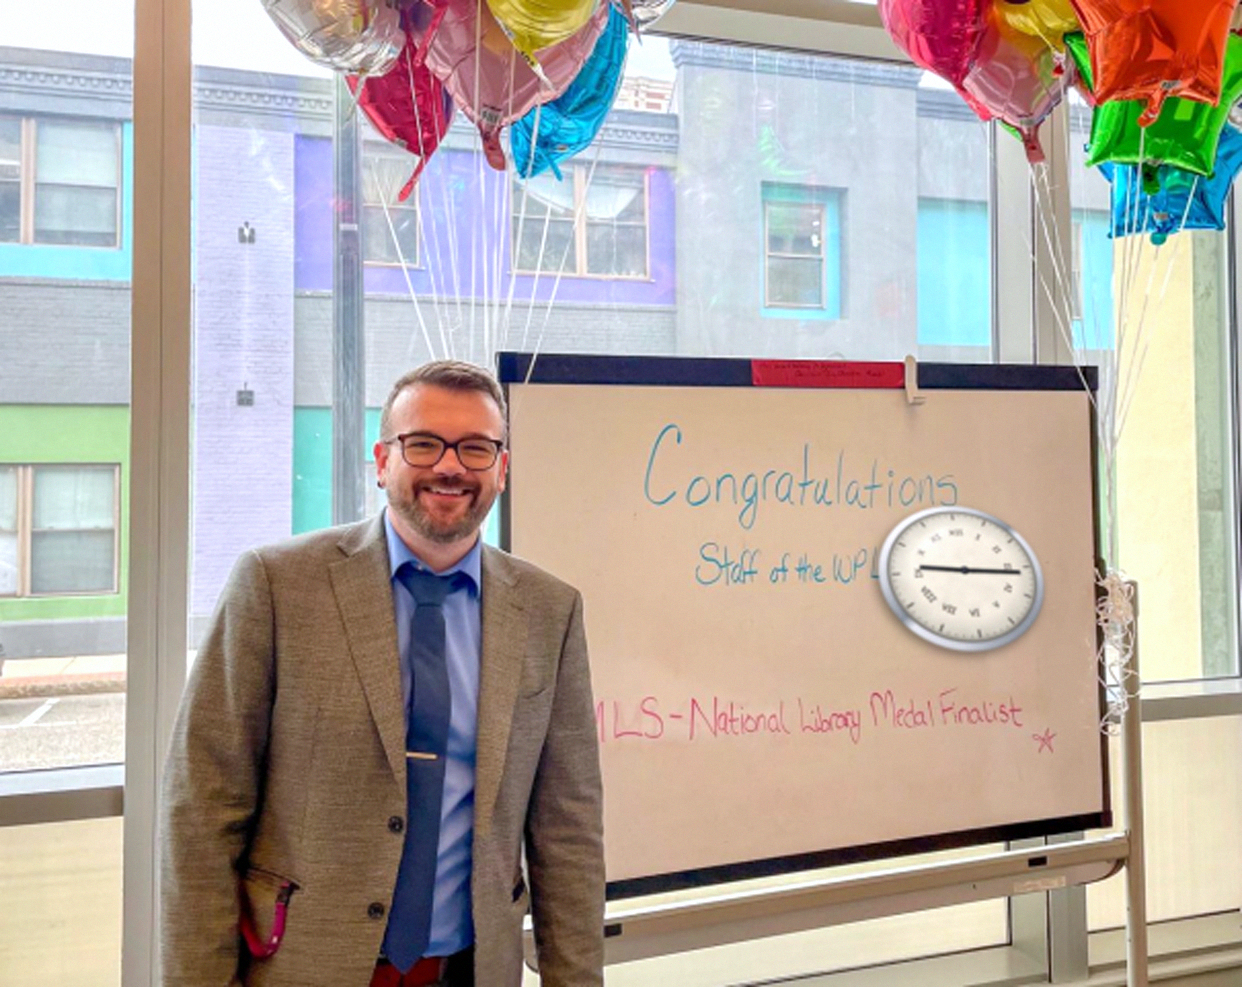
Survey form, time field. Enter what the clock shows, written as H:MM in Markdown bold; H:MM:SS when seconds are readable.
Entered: **9:16**
